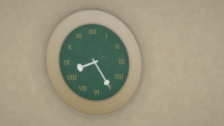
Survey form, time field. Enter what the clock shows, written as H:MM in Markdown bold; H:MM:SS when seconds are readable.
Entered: **8:25**
